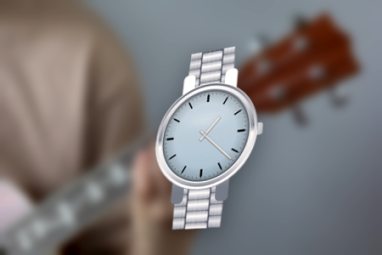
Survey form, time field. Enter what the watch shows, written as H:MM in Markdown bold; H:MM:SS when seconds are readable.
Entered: **1:22**
